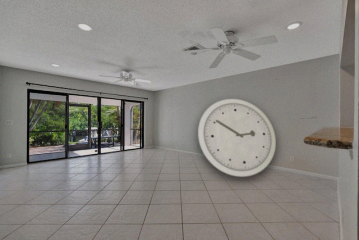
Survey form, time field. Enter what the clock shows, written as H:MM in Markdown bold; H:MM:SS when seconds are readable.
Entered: **2:51**
